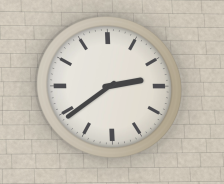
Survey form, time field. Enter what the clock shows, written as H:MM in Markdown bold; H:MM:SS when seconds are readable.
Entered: **2:39**
